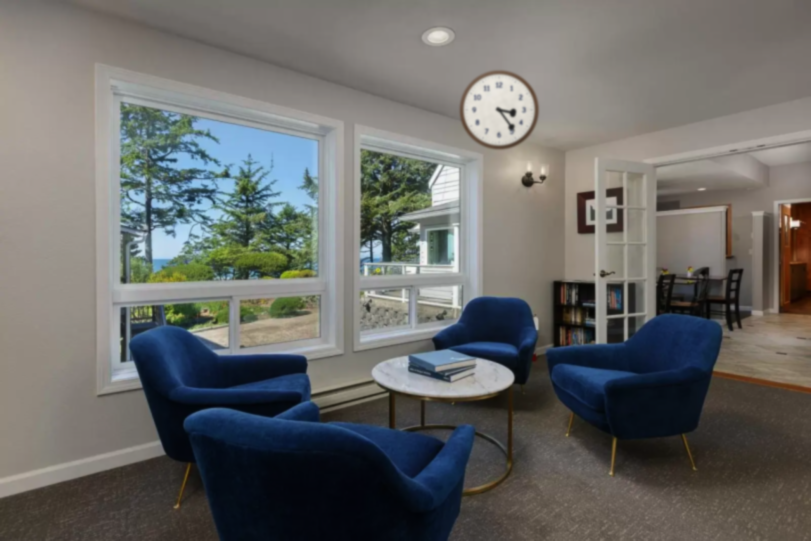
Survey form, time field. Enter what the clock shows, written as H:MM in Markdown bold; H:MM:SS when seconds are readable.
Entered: **3:24**
